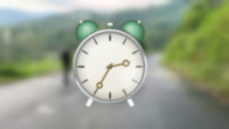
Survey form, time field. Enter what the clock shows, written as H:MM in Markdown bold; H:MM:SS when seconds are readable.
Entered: **2:35**
